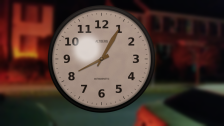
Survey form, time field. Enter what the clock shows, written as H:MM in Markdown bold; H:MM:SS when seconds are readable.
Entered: **8:05**
